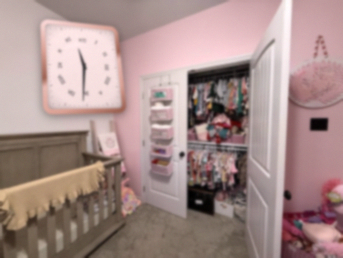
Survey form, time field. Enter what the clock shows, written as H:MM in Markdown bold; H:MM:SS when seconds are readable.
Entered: **11:31**
